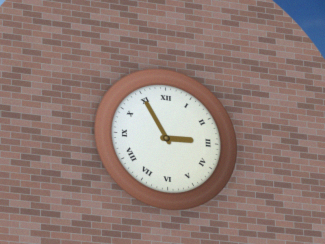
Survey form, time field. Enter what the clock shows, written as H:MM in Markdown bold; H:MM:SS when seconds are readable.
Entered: **2:55**
